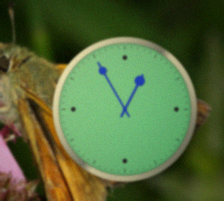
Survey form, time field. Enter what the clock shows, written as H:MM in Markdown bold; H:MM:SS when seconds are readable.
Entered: **12:55**
